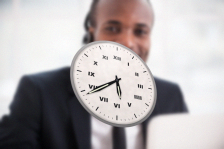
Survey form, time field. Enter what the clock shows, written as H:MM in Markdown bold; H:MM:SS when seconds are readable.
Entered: **5:39**
